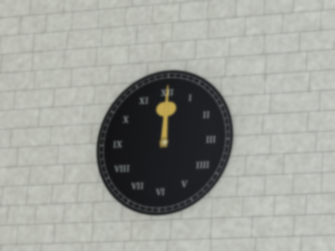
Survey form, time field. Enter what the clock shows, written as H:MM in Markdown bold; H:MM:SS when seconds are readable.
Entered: **12:00**
